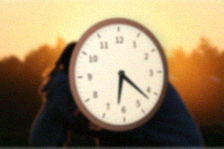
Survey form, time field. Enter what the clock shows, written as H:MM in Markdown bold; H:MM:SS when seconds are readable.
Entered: **6:22**
